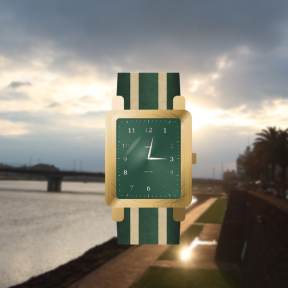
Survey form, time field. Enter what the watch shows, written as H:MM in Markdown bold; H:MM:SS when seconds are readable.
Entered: **3:02**
